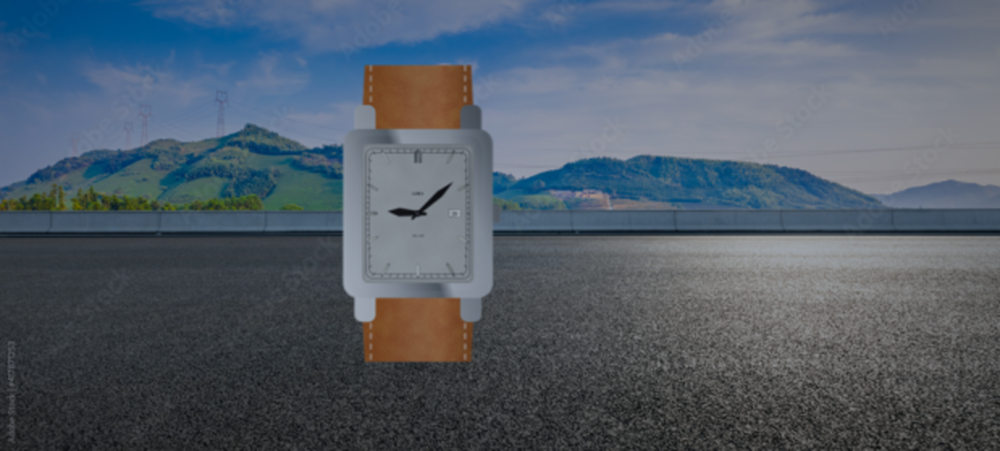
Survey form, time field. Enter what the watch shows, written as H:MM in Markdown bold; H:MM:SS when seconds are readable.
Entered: **9:08**
